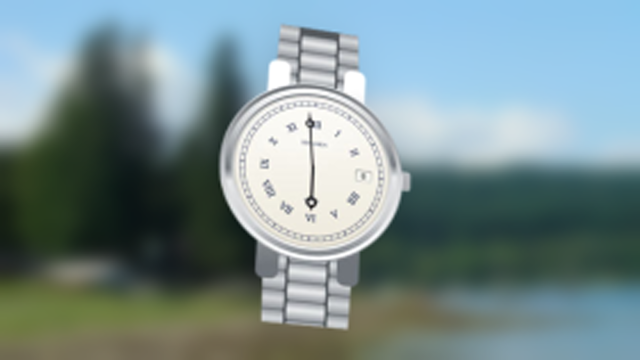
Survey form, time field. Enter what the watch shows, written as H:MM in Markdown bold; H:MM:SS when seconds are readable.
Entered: **5:59**
